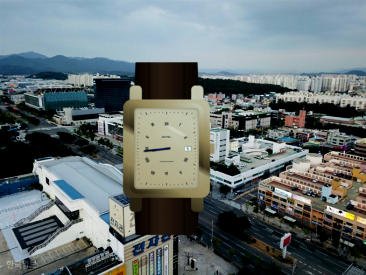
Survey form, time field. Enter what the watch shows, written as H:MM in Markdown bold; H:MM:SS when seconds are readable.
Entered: **8:44**
